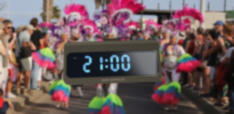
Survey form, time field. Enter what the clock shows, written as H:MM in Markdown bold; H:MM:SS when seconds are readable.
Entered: **21:00**
